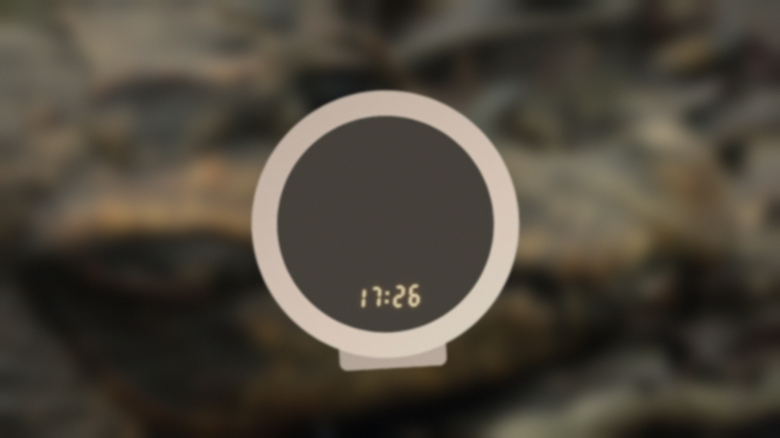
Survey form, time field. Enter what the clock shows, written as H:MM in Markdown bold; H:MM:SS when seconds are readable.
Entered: **17:26**
